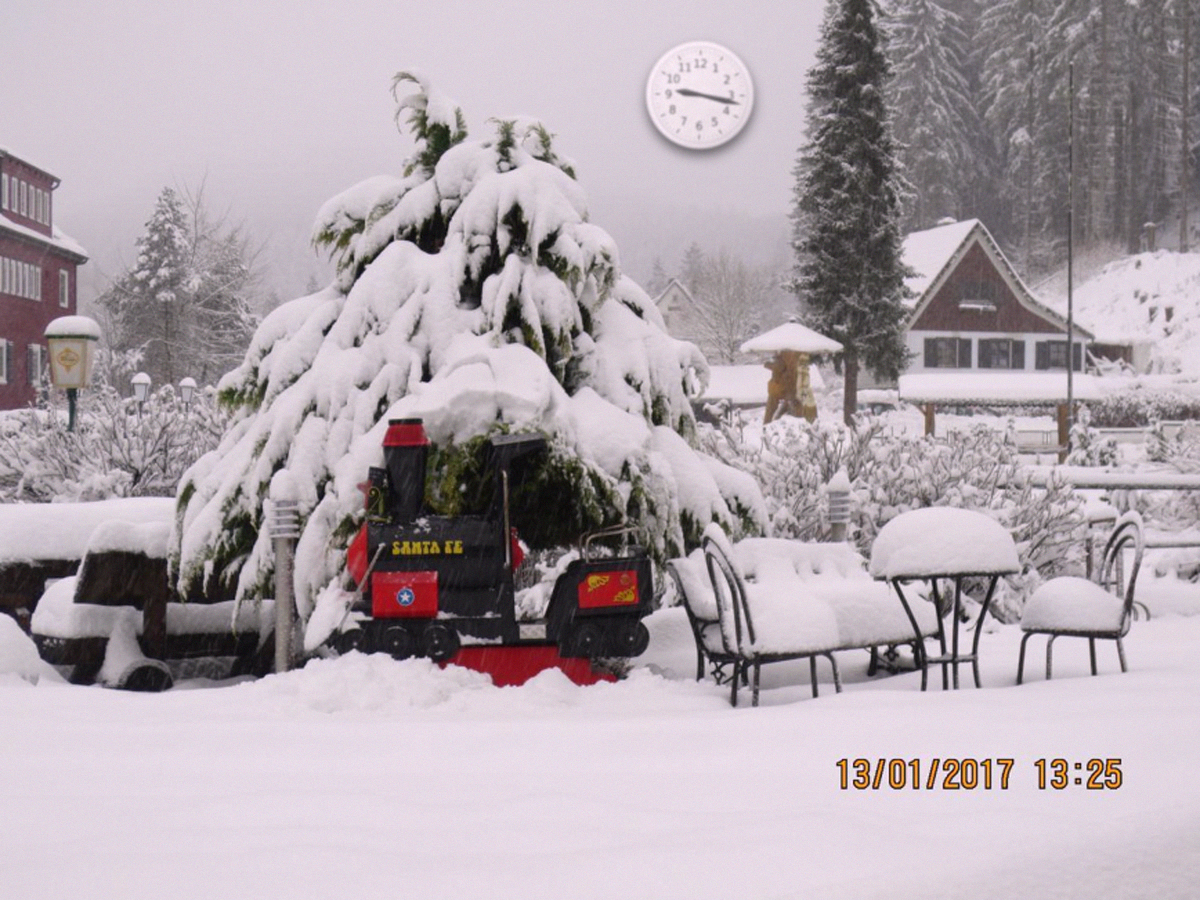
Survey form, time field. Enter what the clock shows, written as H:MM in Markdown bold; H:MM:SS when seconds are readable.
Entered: **9:17**
